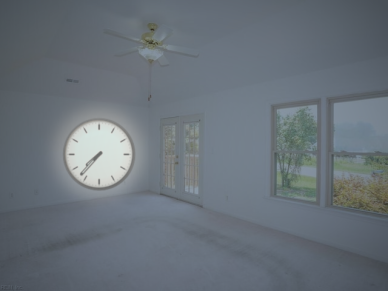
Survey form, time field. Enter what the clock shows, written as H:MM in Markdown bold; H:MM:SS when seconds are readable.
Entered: **7:37**
